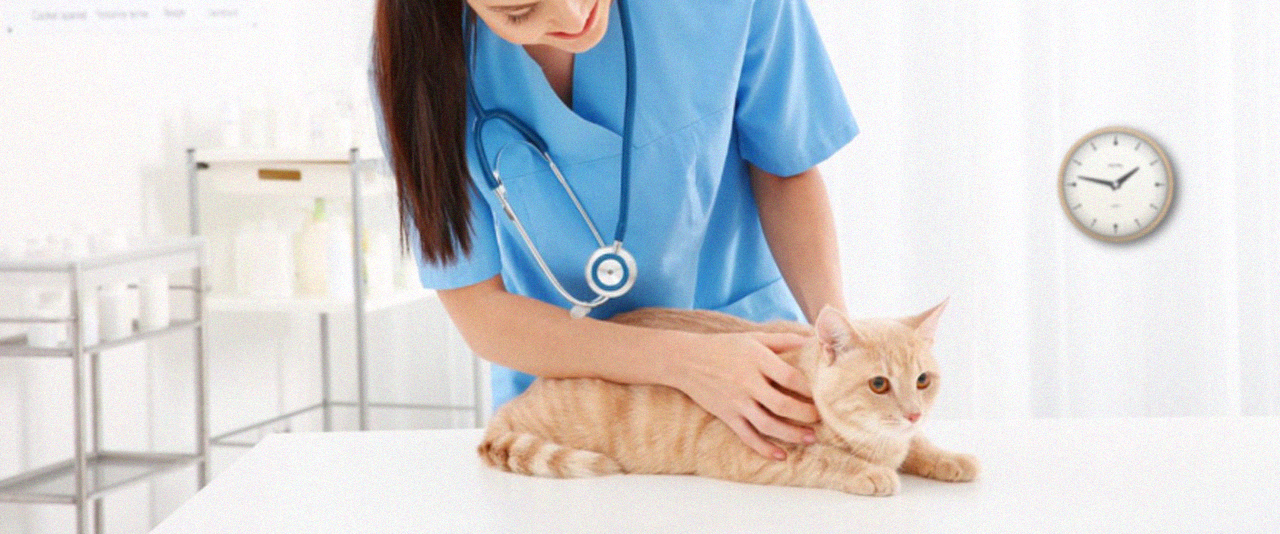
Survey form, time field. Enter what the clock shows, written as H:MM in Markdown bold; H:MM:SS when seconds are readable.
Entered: **1:47**
